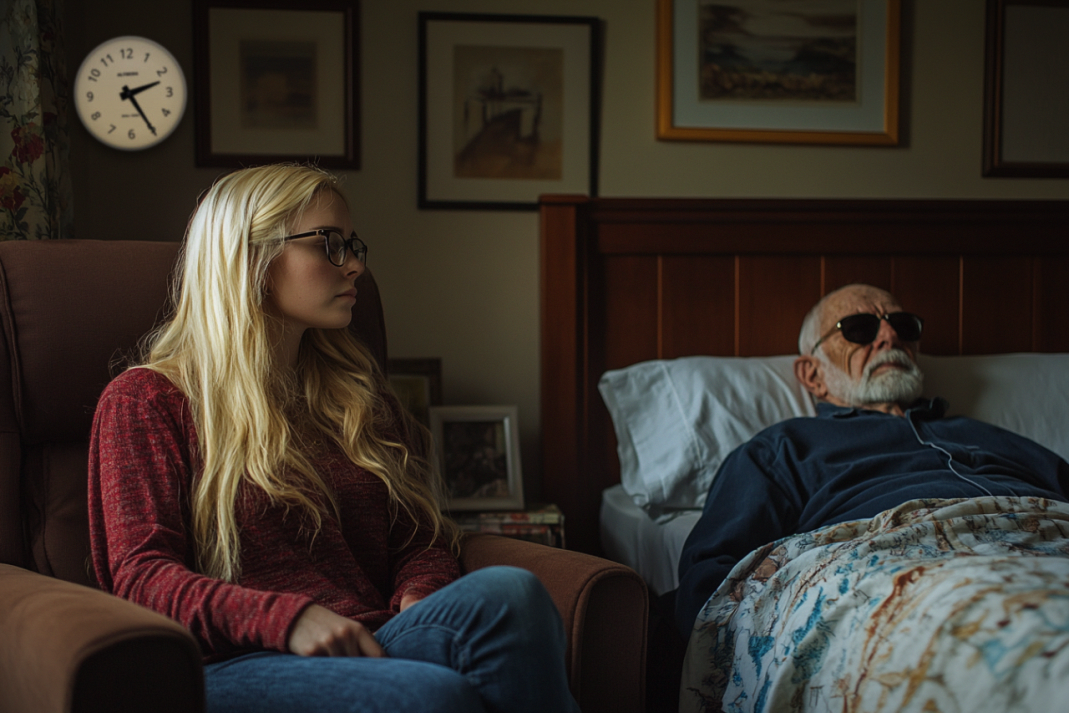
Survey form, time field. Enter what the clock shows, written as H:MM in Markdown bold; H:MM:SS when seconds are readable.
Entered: **2:25**
